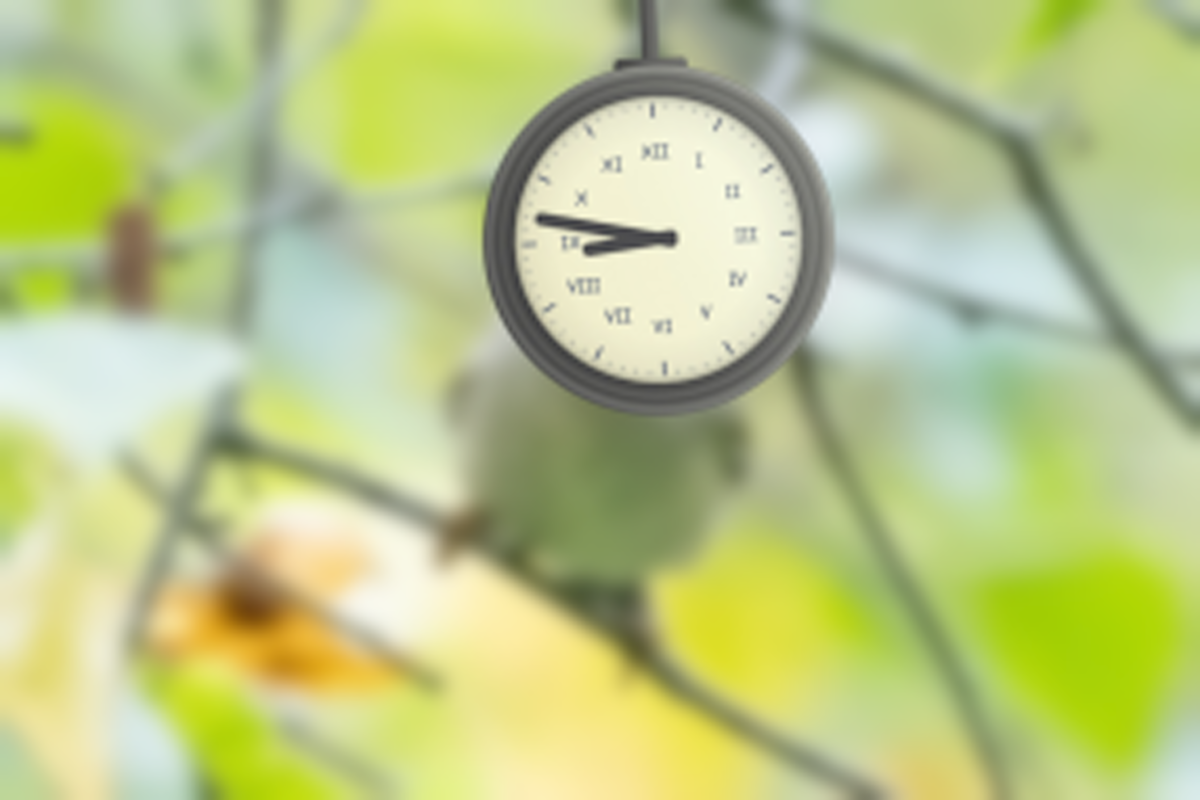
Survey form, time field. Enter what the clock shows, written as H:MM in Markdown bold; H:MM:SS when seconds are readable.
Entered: **8:47**
